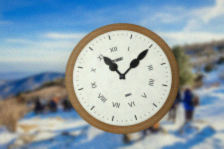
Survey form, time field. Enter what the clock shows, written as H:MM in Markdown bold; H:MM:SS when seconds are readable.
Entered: **11:10**
